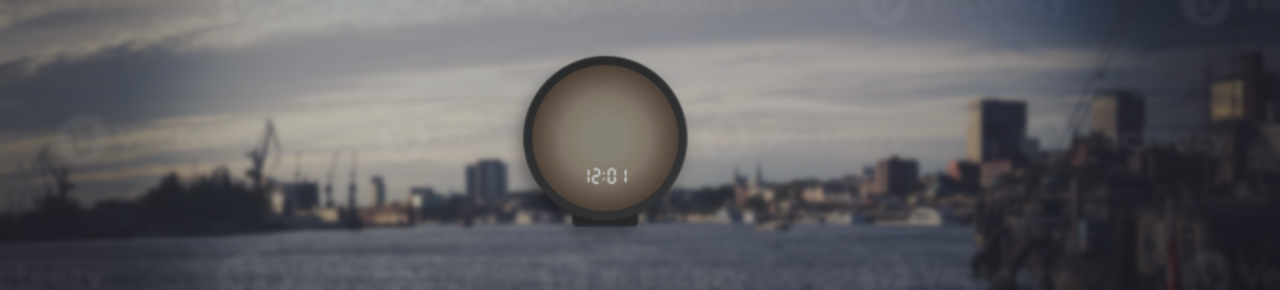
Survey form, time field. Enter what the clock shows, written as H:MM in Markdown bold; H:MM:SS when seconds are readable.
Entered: **12:01**
